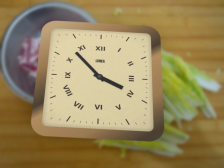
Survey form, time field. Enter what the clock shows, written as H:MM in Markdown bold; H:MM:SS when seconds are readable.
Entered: **3:53**
